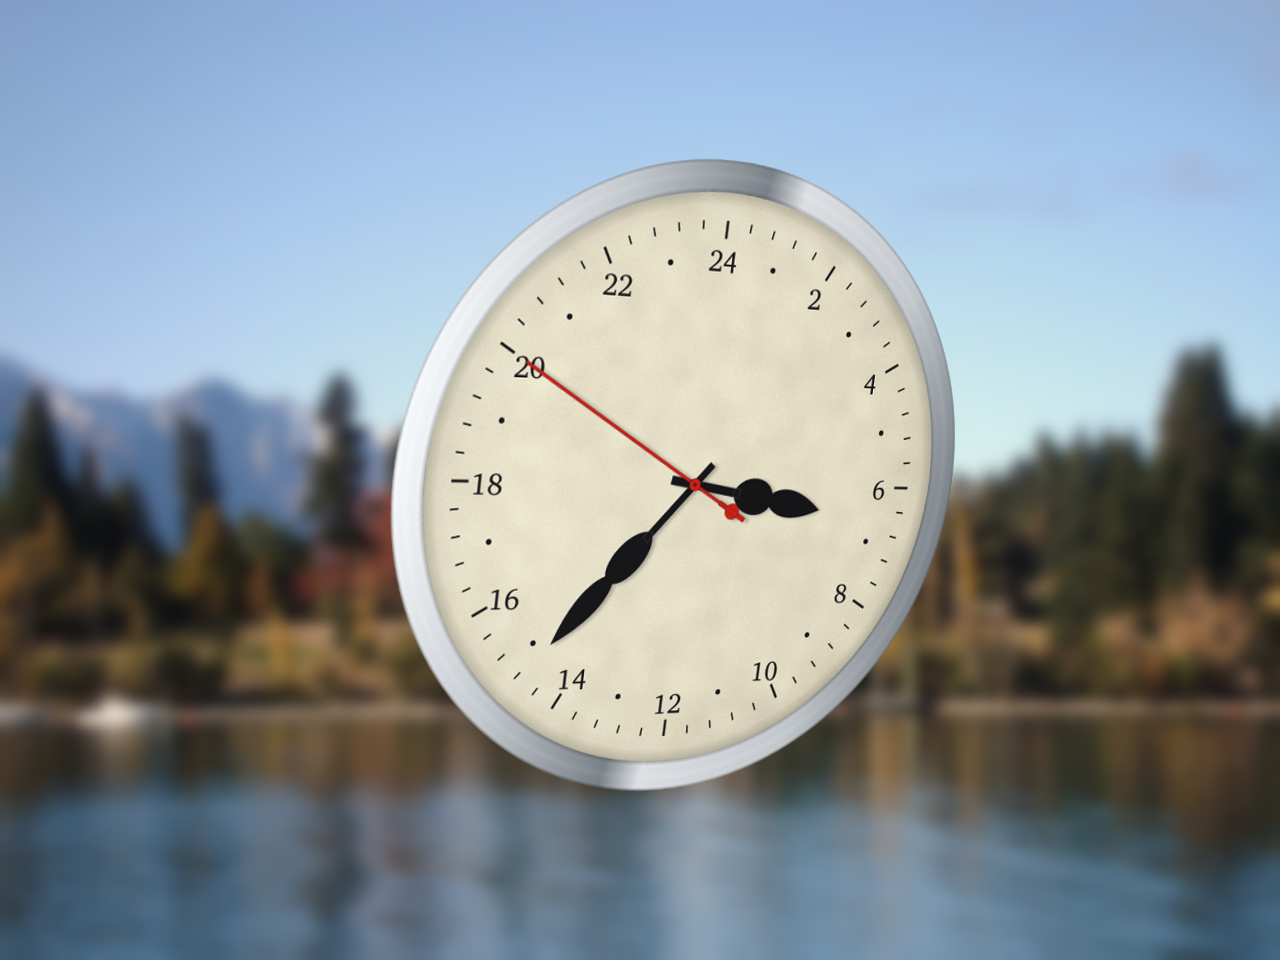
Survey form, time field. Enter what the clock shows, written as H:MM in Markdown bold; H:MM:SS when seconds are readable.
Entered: **6:36:50**
